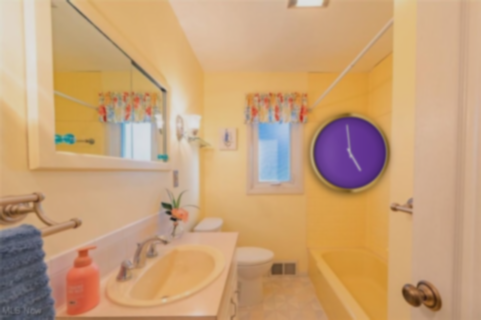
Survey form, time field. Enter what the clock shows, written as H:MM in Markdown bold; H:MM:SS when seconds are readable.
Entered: **4:59**
